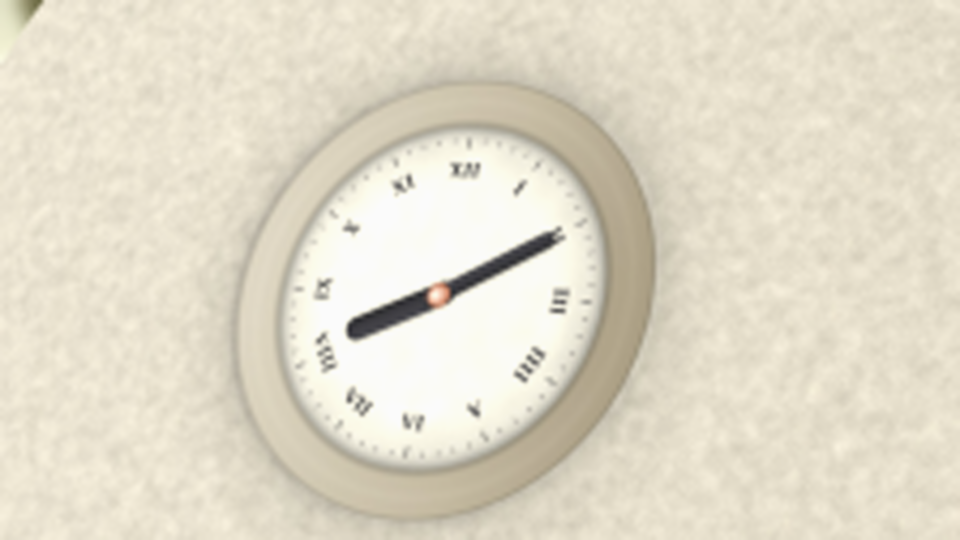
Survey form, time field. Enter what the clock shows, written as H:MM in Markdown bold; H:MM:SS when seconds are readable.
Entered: **8:10**
